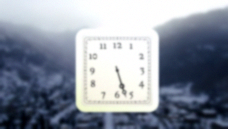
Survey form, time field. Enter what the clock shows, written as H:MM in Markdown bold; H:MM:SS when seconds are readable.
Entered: **5:27**
